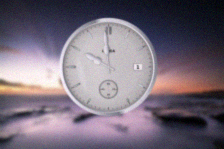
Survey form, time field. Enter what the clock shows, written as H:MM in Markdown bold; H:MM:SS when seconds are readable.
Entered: **9:59**
